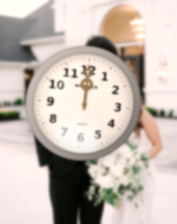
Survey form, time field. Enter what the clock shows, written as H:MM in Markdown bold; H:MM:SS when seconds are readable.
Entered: **12:00**
